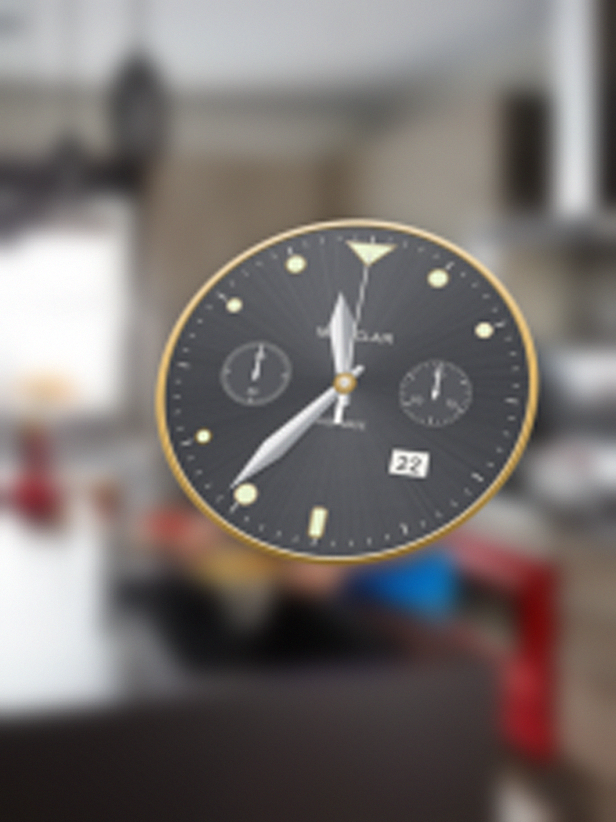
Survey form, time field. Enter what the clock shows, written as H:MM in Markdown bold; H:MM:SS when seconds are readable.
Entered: **11:36**
